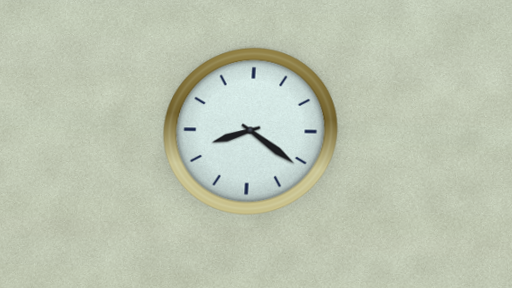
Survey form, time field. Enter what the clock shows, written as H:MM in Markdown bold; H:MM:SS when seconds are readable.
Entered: **8:21**
